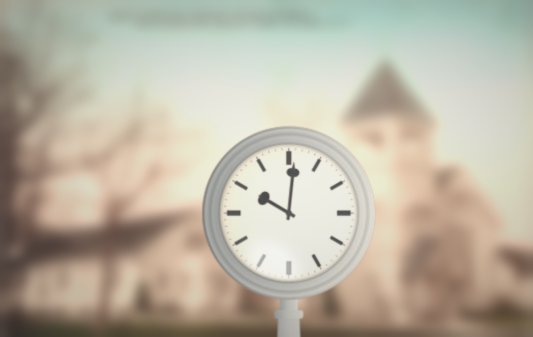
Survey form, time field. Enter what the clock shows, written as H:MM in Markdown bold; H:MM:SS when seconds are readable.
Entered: **10:01**
